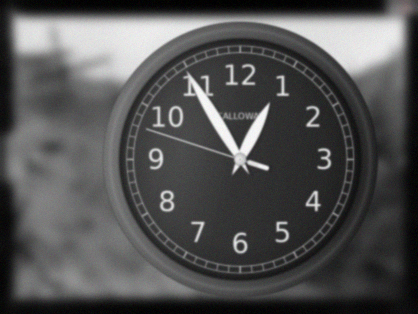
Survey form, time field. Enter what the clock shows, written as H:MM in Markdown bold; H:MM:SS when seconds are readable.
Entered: **12:54:48**
